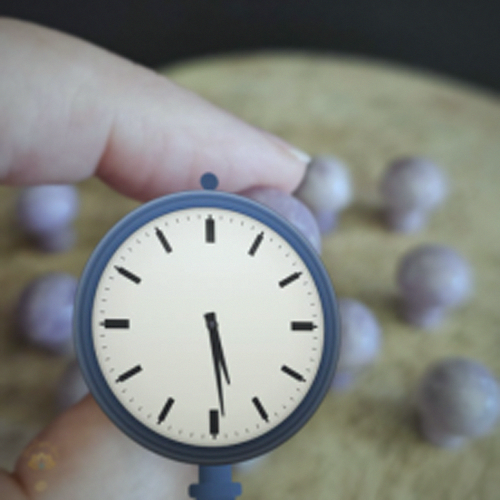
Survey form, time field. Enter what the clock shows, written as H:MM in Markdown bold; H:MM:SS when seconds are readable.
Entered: **5:29**
